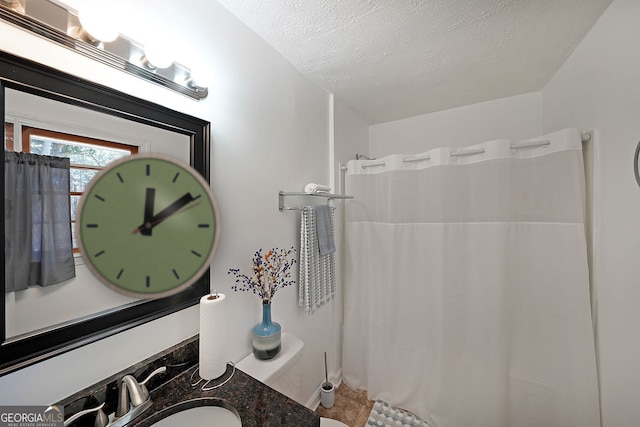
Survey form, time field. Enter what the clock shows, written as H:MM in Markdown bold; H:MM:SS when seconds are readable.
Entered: **12:09:11**
